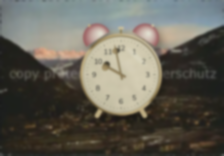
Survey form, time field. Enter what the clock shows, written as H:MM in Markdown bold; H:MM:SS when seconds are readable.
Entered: **9:58**
